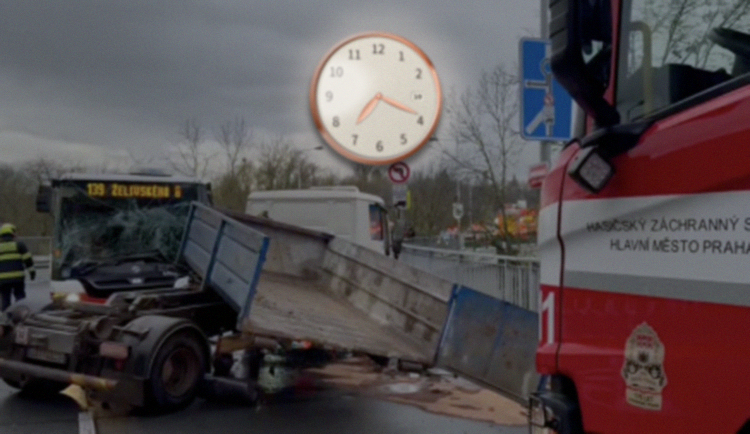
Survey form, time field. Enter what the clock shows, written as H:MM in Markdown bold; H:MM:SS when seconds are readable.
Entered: **7:19**
